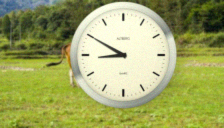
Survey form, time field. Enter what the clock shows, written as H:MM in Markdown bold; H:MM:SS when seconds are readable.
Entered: **8:50**
